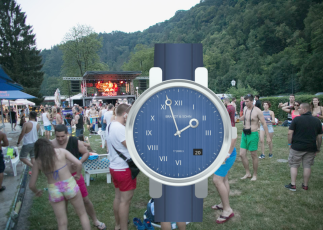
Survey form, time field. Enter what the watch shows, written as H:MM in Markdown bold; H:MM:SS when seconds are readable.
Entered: **1:57**
